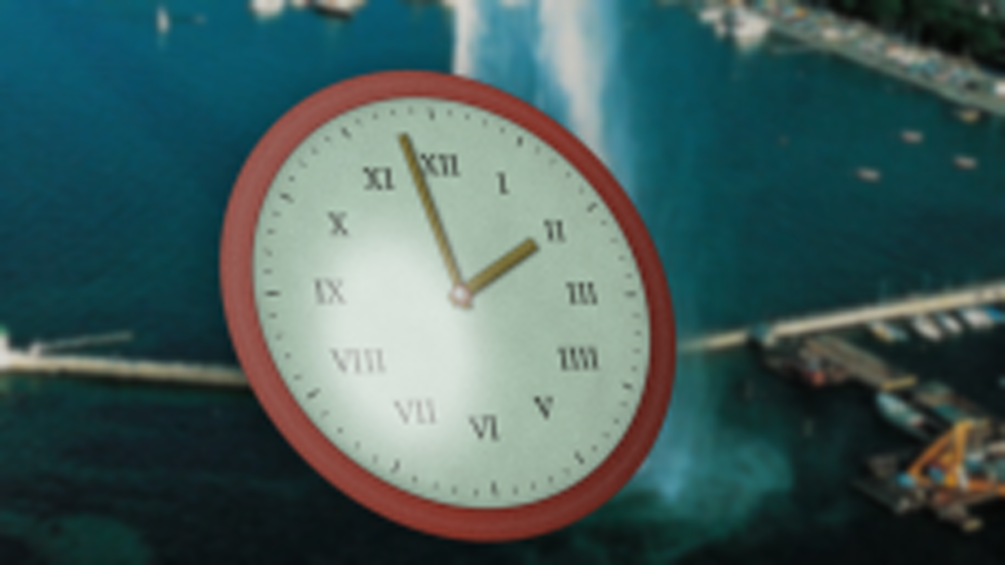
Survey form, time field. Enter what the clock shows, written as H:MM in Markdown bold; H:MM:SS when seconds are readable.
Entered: **1:58**
